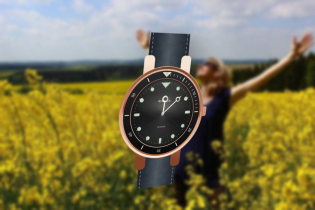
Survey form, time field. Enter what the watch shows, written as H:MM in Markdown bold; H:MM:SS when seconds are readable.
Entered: **12:08**
